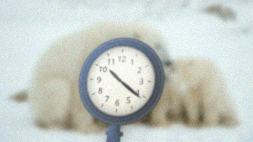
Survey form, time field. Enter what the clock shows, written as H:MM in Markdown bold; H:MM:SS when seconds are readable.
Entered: **10:21**
